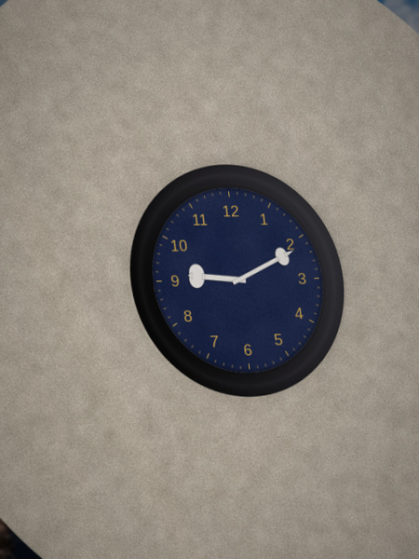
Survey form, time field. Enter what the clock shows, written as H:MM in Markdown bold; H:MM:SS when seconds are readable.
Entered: **9:11**
